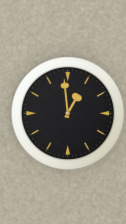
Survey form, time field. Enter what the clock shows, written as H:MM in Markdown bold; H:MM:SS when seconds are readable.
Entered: **12:59**
